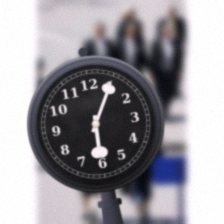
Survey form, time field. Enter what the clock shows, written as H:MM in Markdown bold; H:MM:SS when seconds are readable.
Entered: **6:05**
